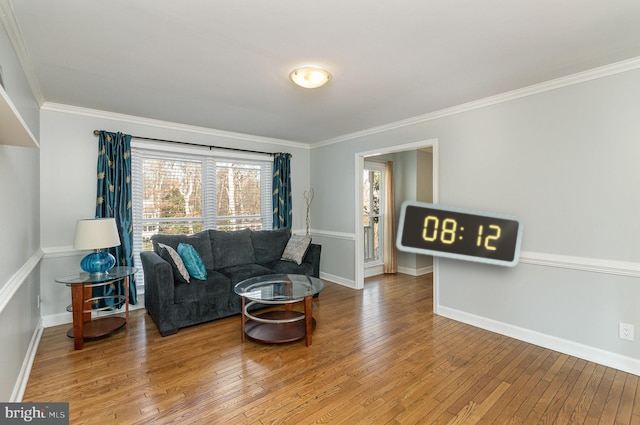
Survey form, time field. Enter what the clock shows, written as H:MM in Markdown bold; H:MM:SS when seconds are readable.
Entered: **8:12**
